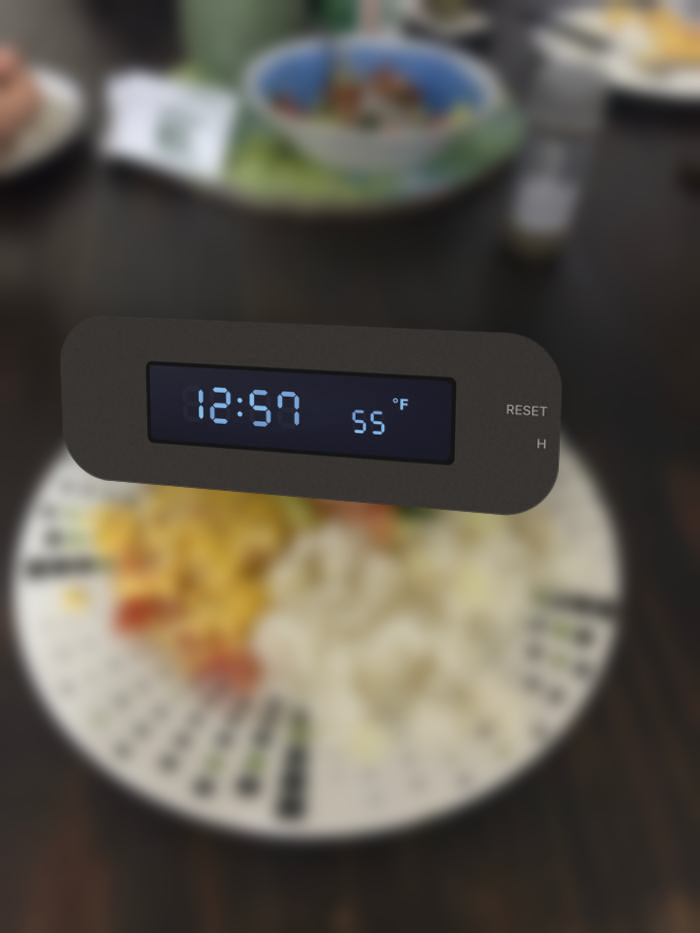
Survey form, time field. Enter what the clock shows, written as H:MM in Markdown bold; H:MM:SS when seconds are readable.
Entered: **12:57**
